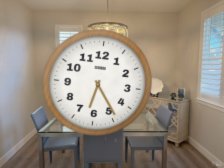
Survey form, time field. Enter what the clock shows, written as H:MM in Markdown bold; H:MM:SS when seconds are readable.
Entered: **6:24**
